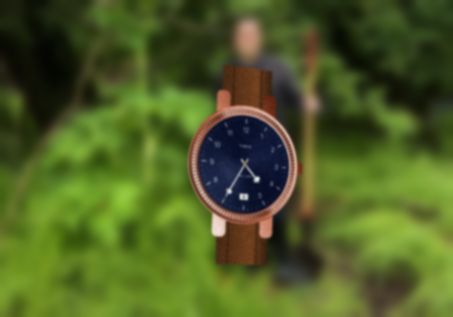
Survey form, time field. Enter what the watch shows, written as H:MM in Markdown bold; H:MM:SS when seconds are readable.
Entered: **4:35**
